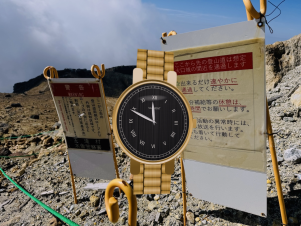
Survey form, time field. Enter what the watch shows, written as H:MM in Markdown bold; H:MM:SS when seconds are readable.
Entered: **11:49**
